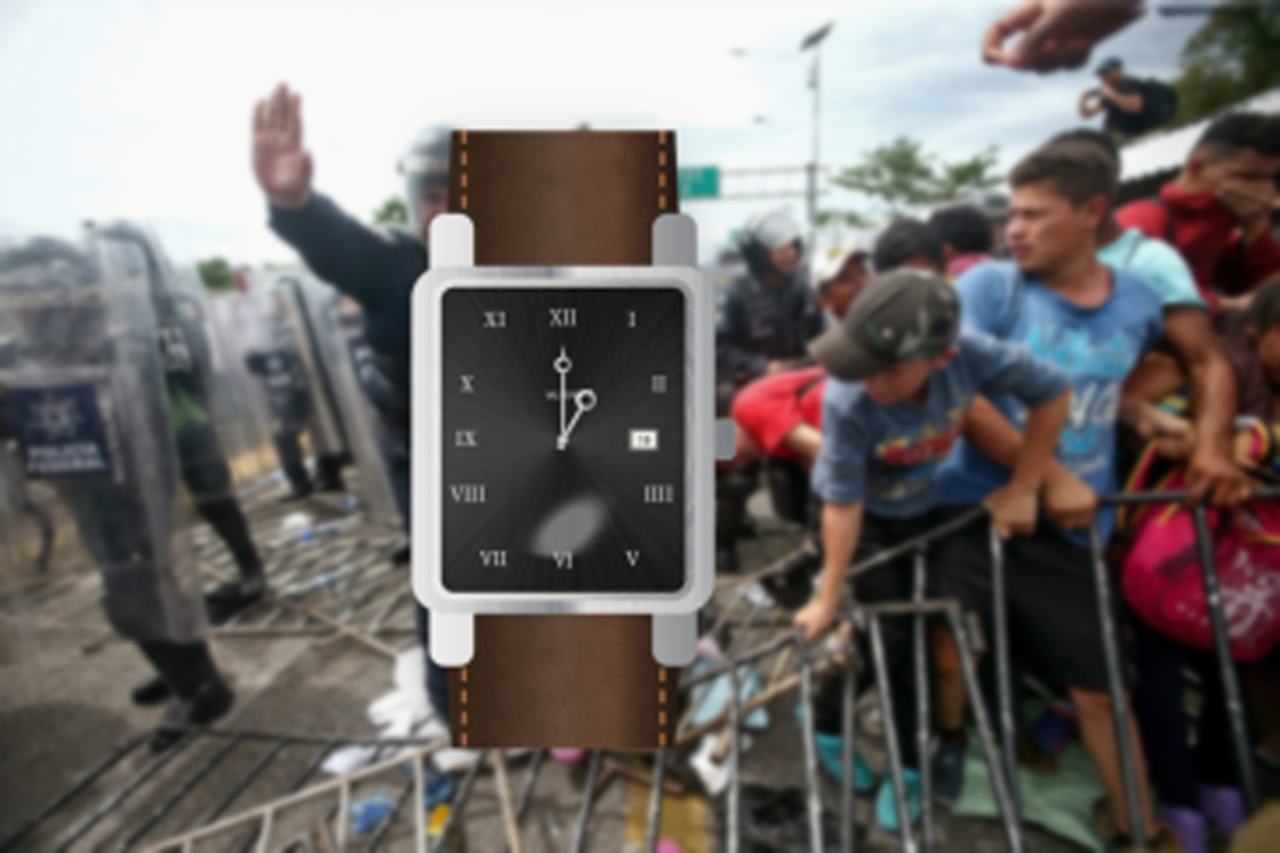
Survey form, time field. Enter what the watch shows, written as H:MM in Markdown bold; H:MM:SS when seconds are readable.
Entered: **1:00**
